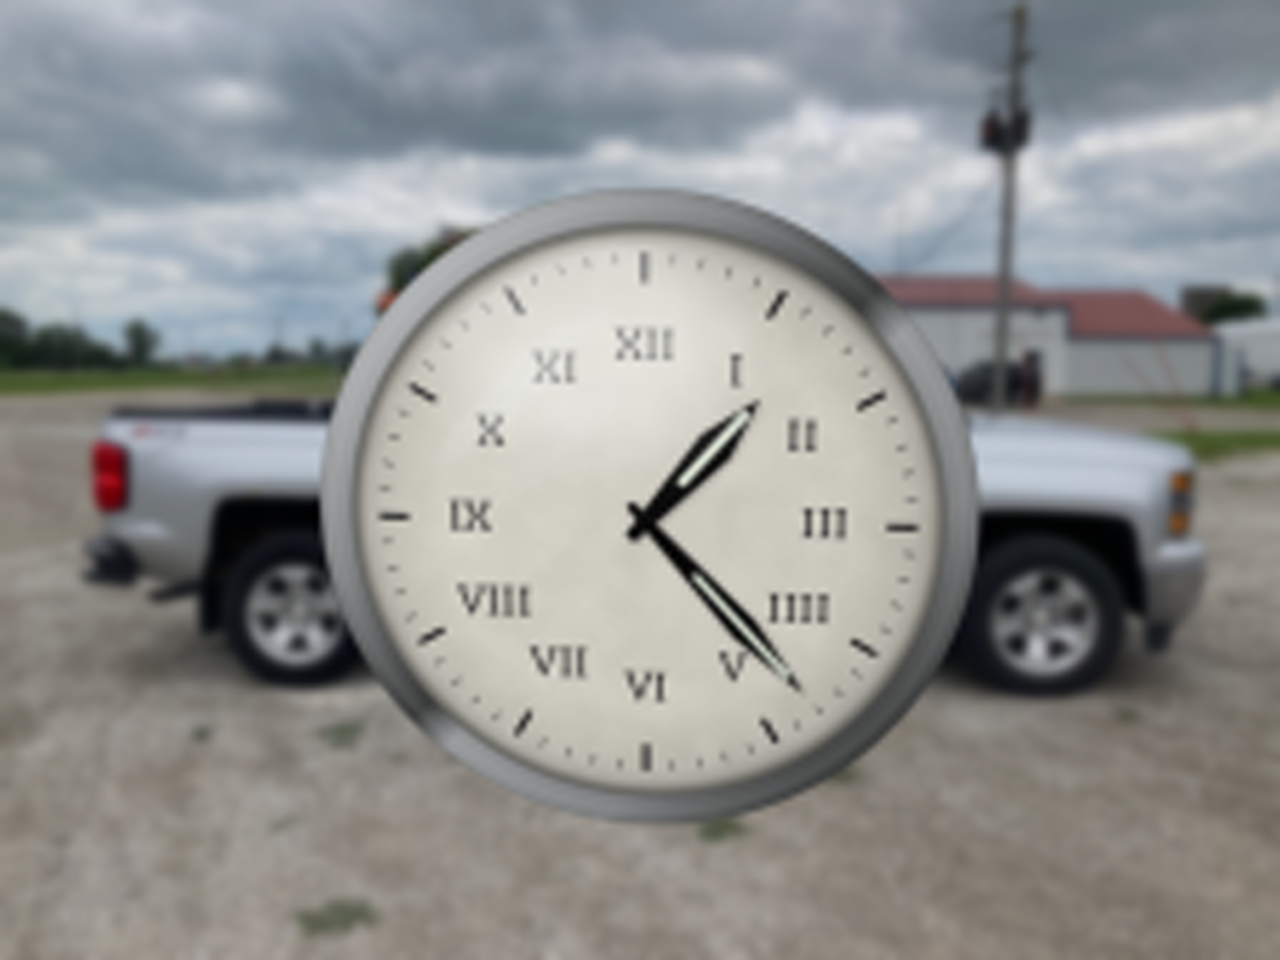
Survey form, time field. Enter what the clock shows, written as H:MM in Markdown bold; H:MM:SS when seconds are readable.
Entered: **1:23**
